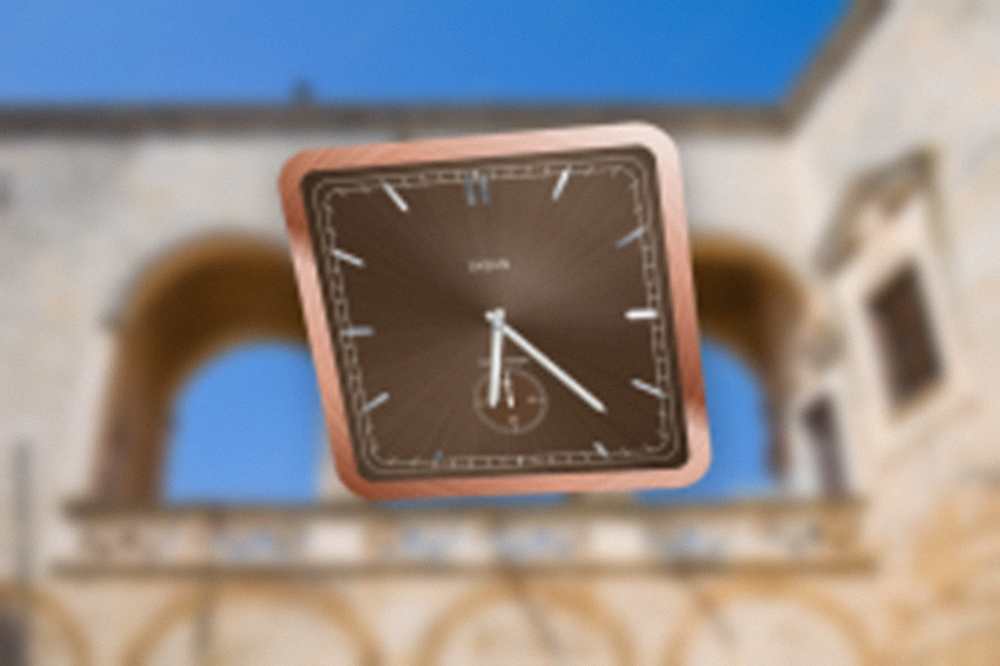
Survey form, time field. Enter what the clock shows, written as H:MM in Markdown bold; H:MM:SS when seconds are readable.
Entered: **6:23**
